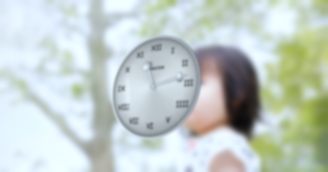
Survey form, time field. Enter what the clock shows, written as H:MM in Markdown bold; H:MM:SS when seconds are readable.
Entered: **11:13**
